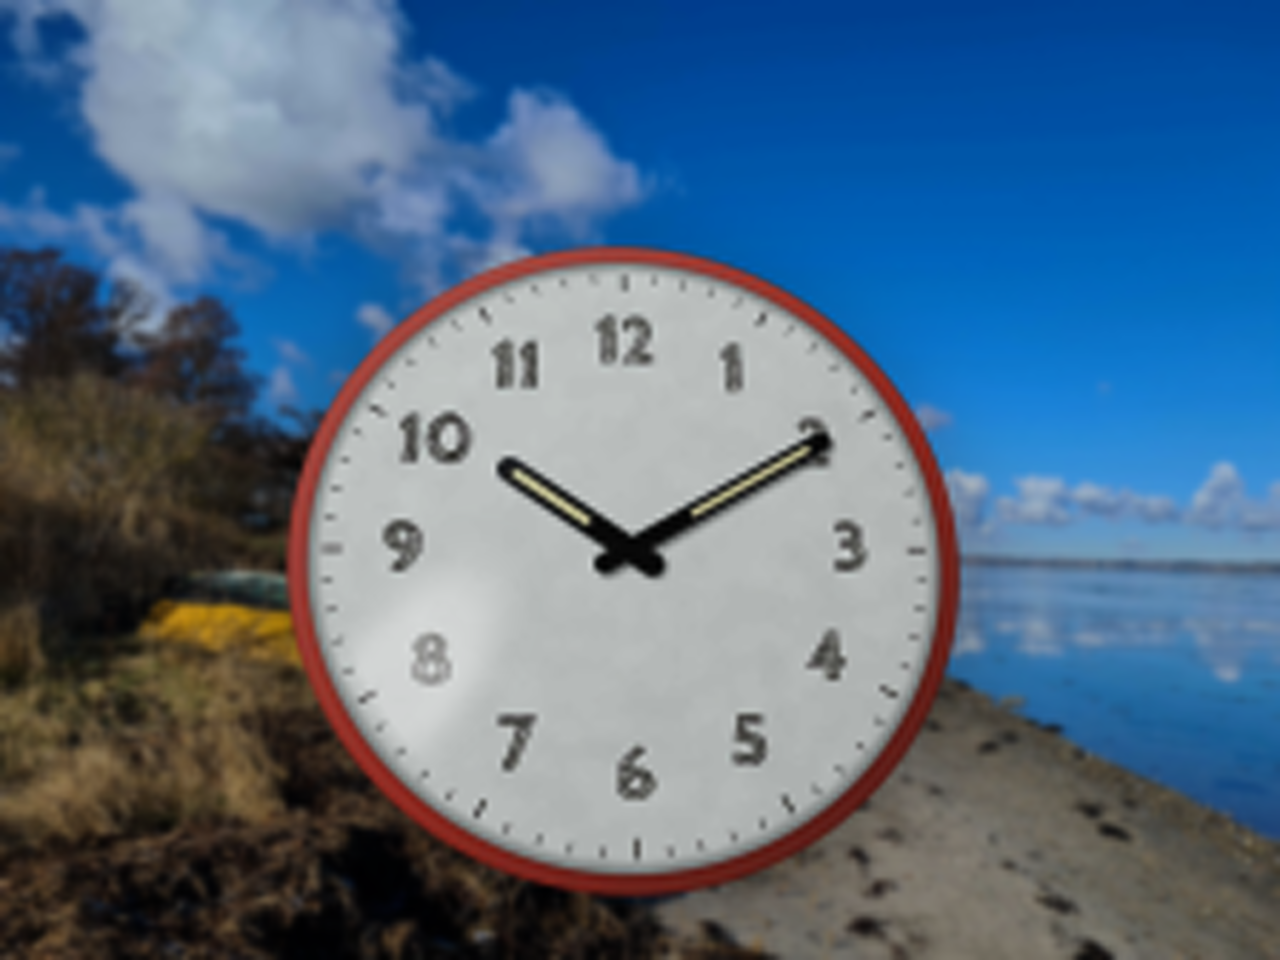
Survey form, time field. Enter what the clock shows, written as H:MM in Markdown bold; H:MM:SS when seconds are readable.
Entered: **10:10**
